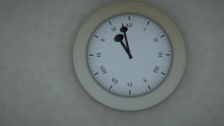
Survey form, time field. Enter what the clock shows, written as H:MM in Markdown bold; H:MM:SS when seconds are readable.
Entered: **10:58**
